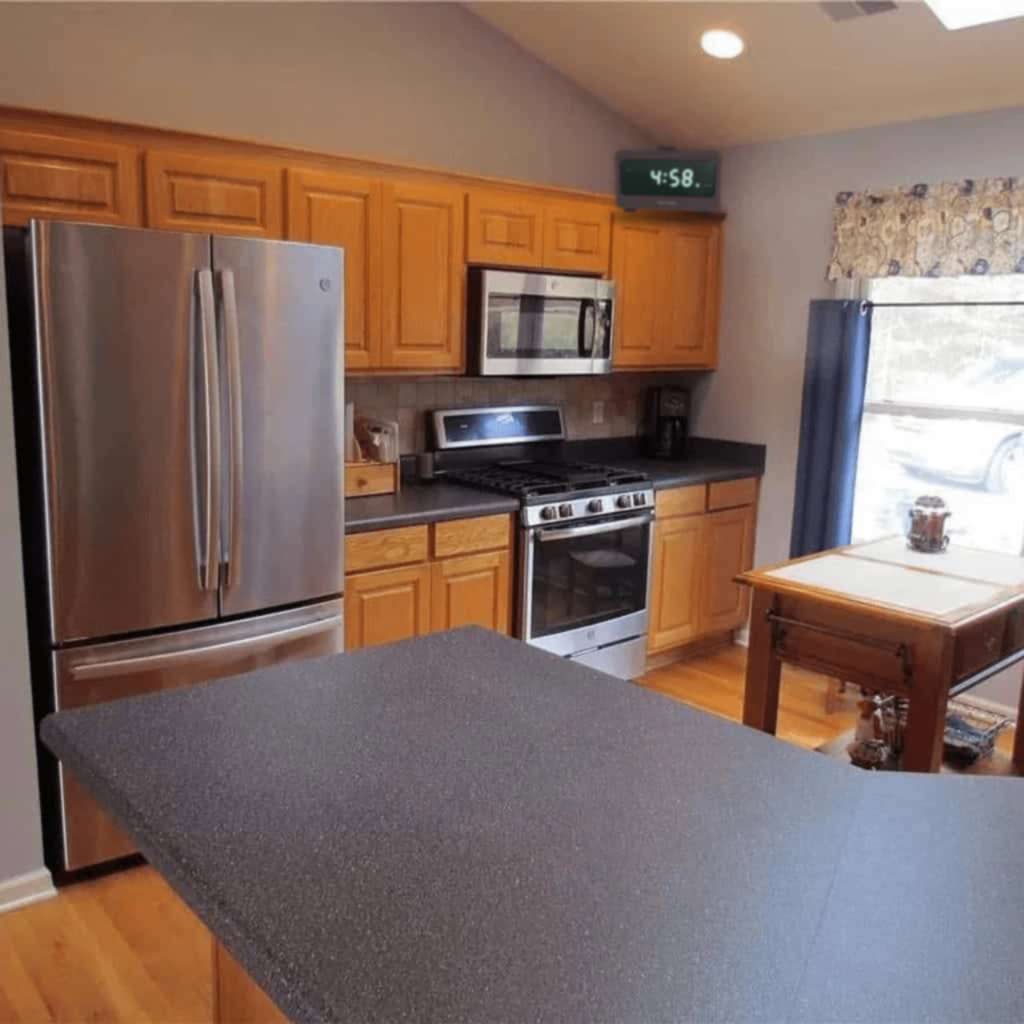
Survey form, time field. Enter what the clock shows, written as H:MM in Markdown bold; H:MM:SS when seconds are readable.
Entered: **4:58**
